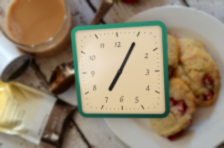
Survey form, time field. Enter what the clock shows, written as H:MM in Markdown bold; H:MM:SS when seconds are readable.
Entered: **7:05**
